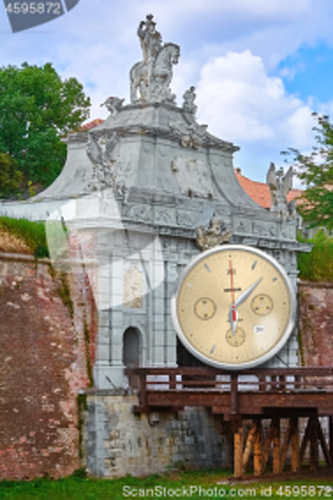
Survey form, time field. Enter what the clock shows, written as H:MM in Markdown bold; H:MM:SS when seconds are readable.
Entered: **6:08**
